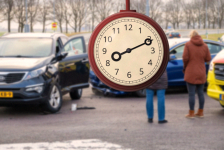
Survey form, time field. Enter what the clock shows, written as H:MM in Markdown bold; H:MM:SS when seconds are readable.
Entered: **8:11**
